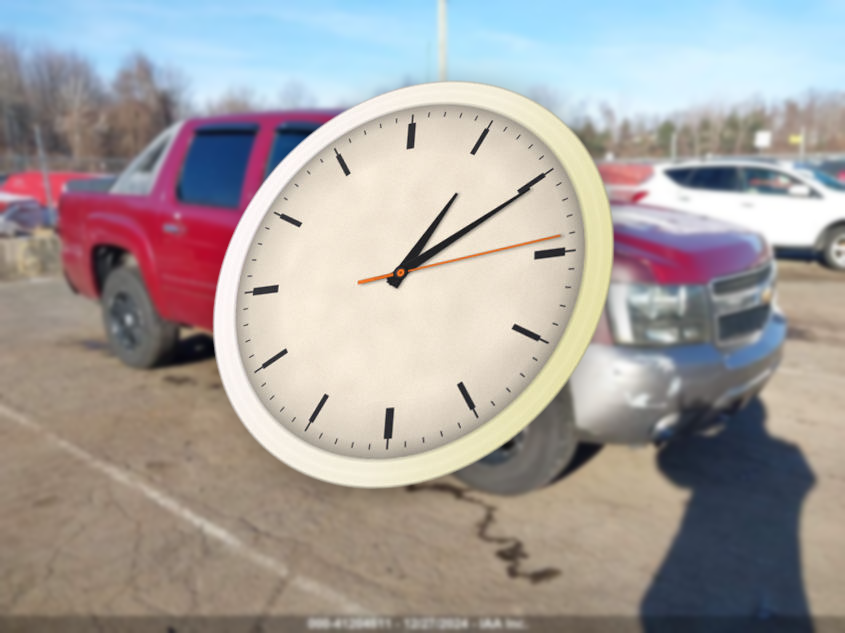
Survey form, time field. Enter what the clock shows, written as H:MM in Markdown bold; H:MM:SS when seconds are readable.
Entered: **1:10:14**
